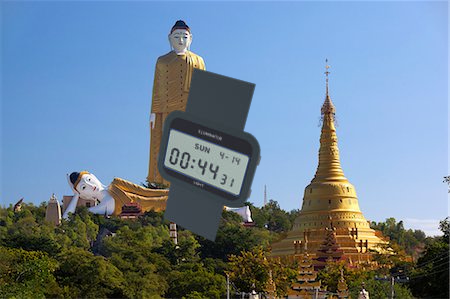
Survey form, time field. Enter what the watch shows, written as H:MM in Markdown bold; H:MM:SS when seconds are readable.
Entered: **0:44:31**
